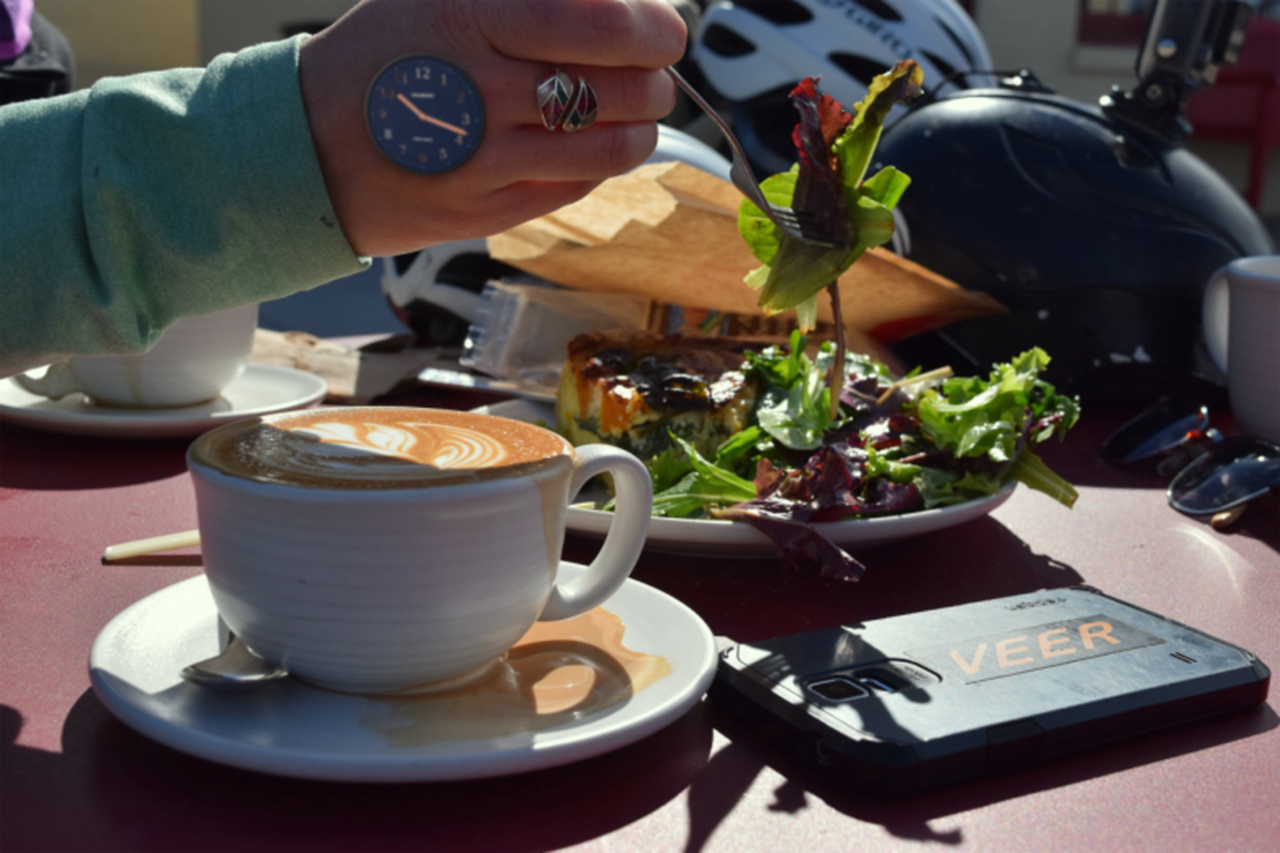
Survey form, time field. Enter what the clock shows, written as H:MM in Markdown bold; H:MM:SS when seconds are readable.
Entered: **10:18**
